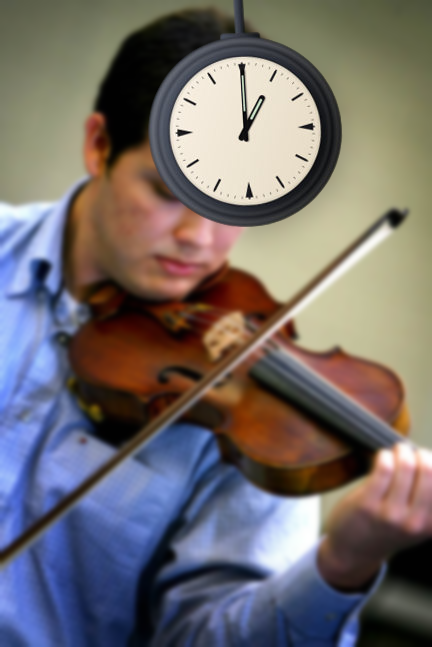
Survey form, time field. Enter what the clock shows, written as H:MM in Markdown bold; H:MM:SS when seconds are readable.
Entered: **1:00**
